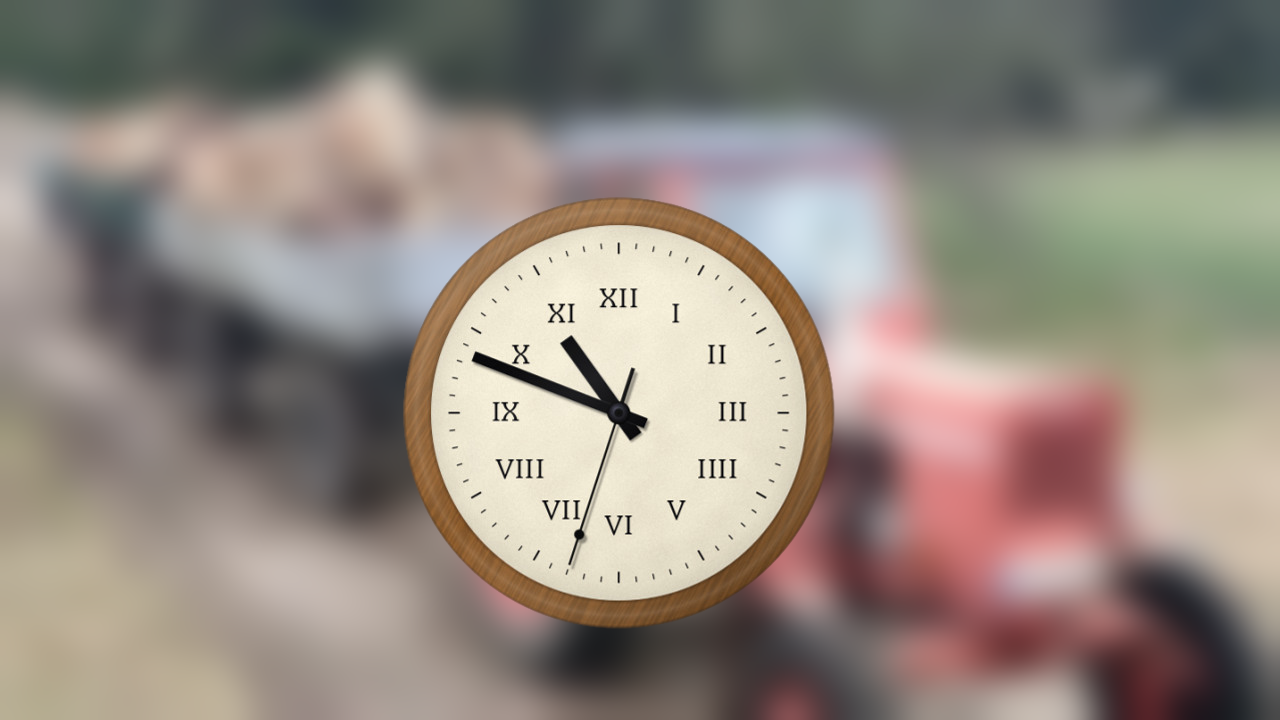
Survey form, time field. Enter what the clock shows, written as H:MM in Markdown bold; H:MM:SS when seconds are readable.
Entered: **10:48:33**
